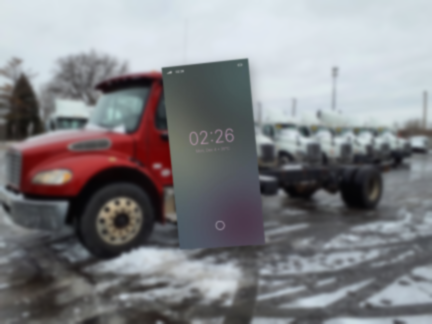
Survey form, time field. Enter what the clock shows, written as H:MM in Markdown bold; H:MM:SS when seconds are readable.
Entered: **2:26**
